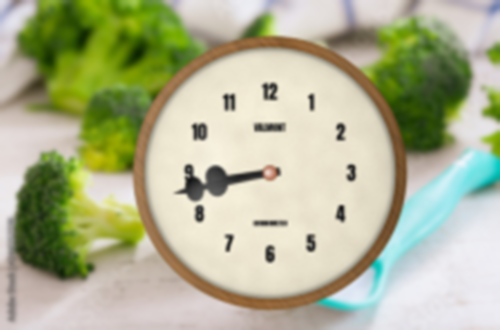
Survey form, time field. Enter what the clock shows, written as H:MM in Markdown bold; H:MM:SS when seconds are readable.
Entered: **8:43**
